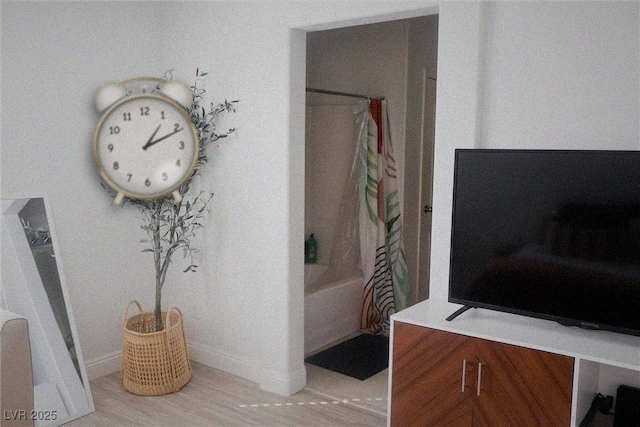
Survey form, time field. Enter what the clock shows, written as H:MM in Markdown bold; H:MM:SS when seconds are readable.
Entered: **1:11**
